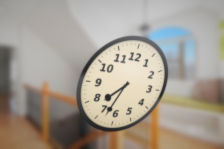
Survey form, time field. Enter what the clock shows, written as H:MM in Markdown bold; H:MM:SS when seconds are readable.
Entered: **7:33**
